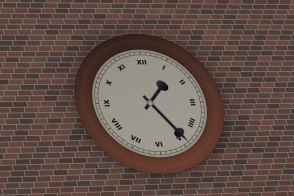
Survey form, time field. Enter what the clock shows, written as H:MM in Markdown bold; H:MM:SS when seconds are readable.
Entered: **1:24**
